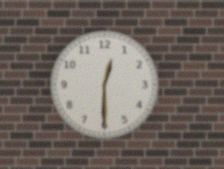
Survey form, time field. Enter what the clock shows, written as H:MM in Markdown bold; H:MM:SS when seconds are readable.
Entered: **12:30**
